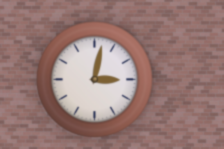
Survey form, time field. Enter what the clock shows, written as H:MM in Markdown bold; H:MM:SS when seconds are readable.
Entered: **3:02**
